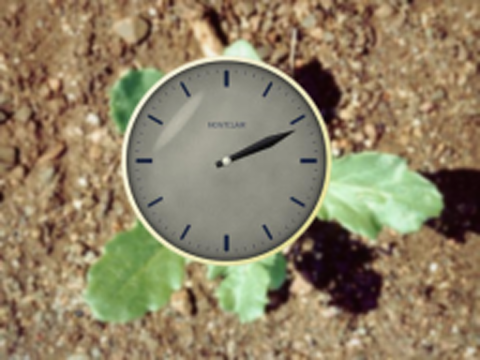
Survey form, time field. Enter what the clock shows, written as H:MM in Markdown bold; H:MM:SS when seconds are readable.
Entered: **2:11**
